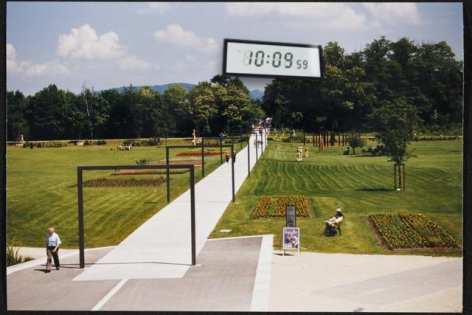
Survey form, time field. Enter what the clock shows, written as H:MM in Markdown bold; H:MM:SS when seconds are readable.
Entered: **10:09:59**
